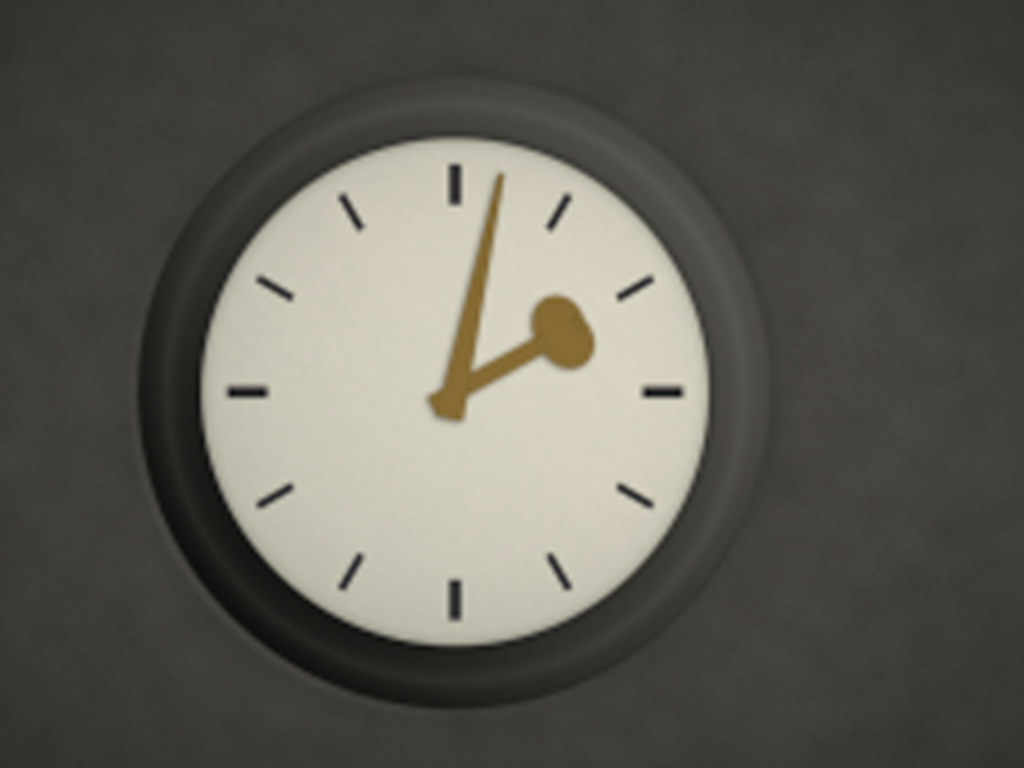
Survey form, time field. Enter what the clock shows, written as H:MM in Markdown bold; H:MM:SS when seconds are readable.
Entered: **2:02**
